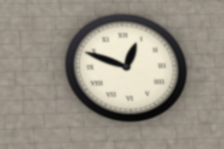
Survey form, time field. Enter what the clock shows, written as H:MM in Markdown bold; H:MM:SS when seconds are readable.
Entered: **12:49**
